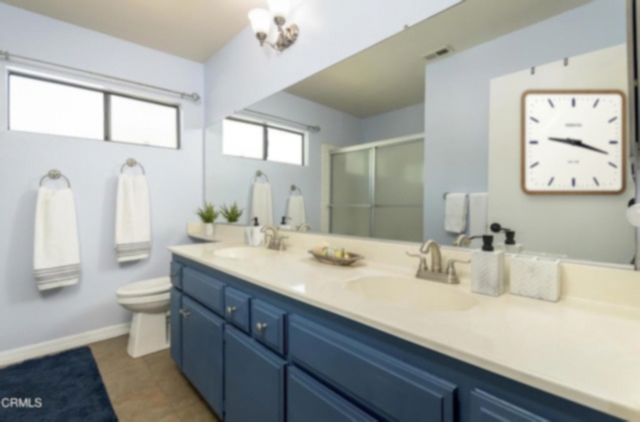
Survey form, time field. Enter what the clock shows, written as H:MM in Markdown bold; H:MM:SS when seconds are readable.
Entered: **9:18**
